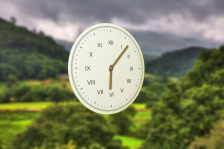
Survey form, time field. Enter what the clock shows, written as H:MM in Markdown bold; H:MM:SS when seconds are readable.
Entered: **6:07**
